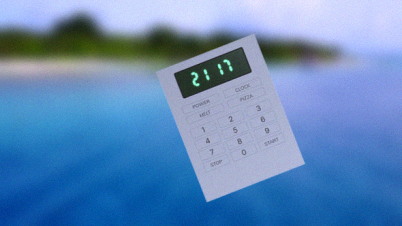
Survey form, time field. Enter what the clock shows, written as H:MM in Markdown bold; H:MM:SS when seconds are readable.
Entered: **21:17**
